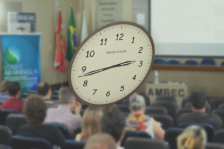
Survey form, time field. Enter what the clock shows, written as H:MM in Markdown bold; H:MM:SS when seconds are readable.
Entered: **2:43**
